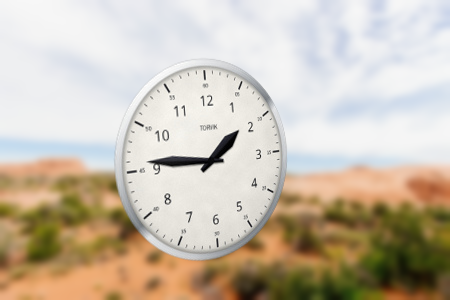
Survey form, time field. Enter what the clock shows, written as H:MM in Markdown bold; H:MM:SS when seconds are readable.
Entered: **1:46**
